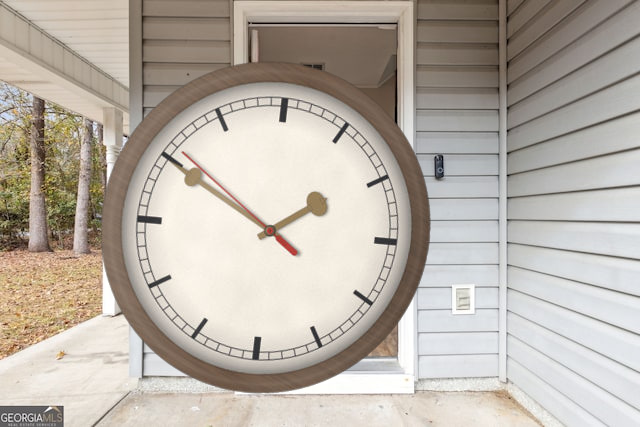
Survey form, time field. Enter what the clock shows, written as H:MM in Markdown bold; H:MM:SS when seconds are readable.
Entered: **1:49:51**
